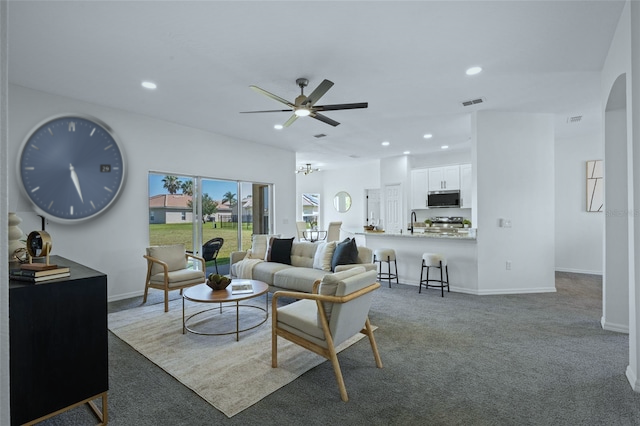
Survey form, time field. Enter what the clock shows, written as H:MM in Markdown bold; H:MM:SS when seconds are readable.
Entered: **5:27**
